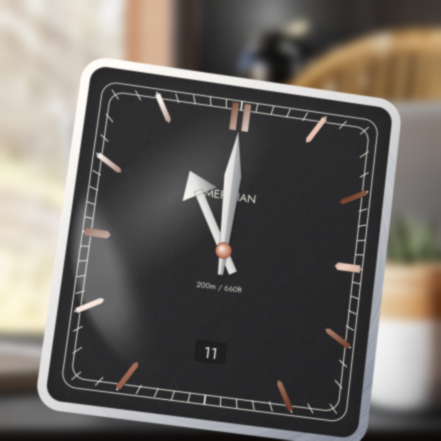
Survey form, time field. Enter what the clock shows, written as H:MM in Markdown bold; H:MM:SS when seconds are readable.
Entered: **11:00**
